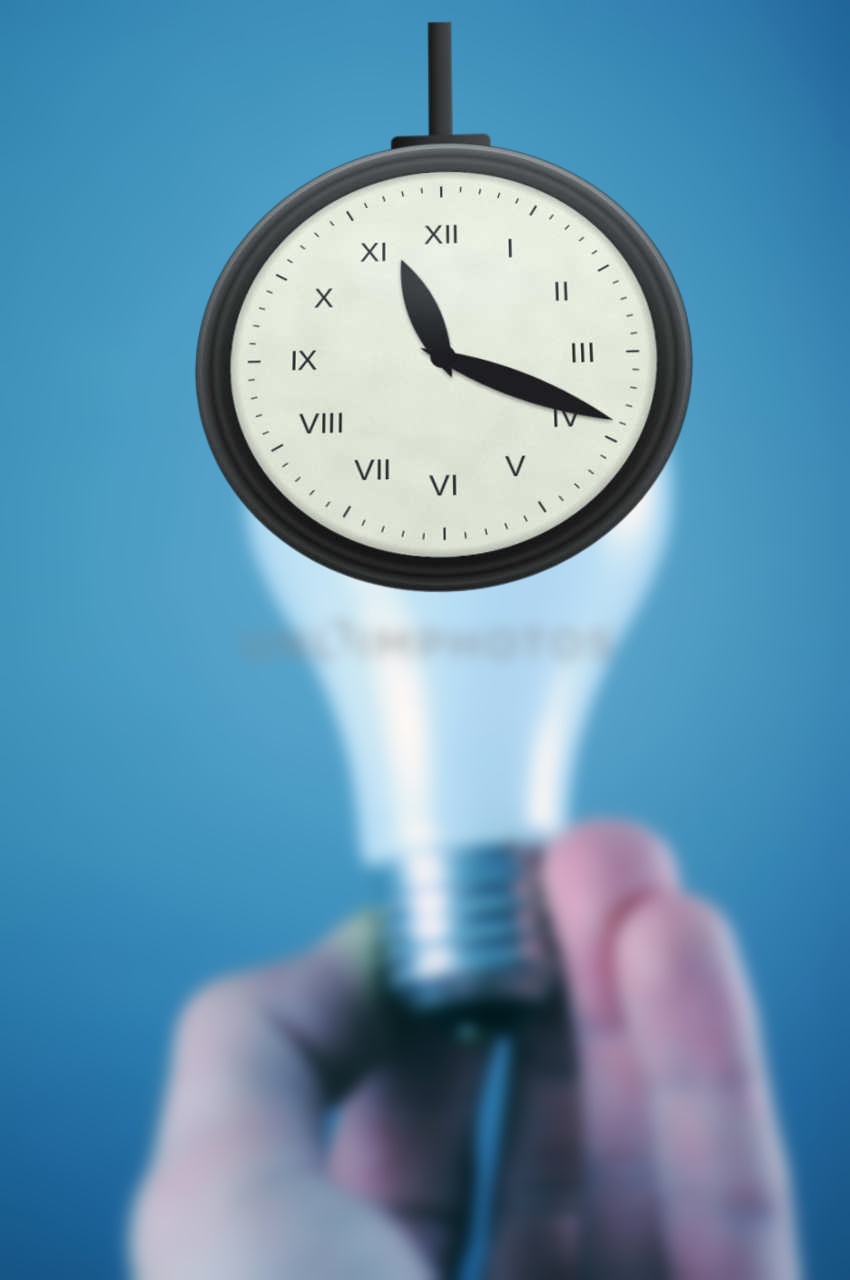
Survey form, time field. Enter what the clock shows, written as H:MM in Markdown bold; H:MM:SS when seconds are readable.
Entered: **11:19**
